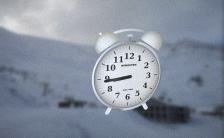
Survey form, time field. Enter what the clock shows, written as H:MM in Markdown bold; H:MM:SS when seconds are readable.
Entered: **8:44**
